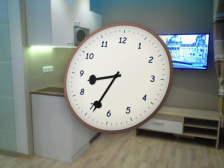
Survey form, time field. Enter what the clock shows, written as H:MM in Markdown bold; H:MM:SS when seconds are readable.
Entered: **8:34**
